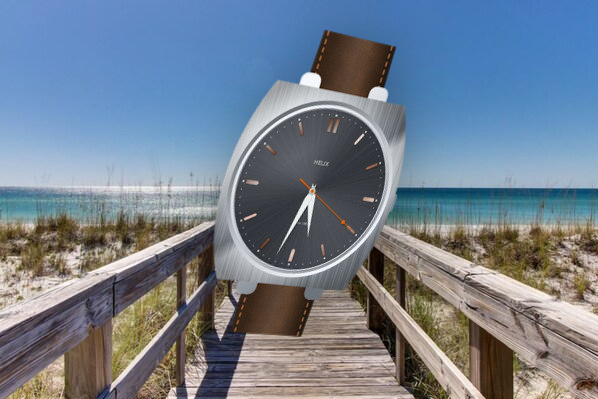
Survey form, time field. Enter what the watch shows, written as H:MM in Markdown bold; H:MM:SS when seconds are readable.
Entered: **5:32:20**
